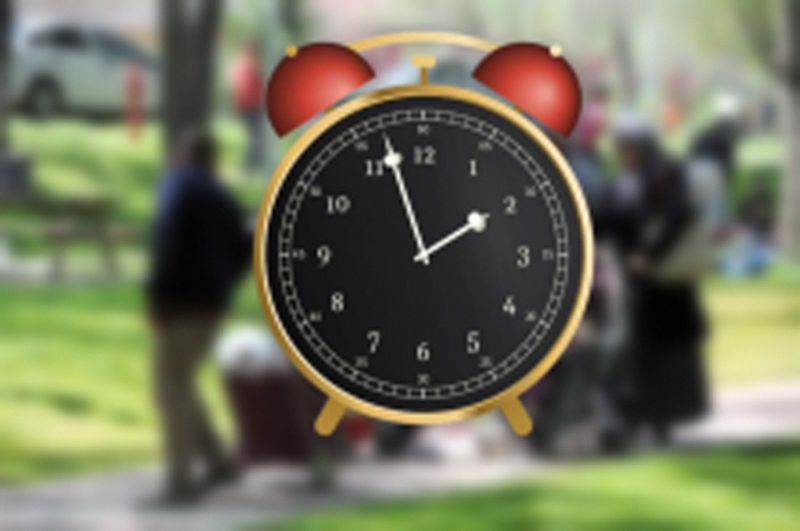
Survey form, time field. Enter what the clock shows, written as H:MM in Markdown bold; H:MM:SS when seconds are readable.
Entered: **1:57**
